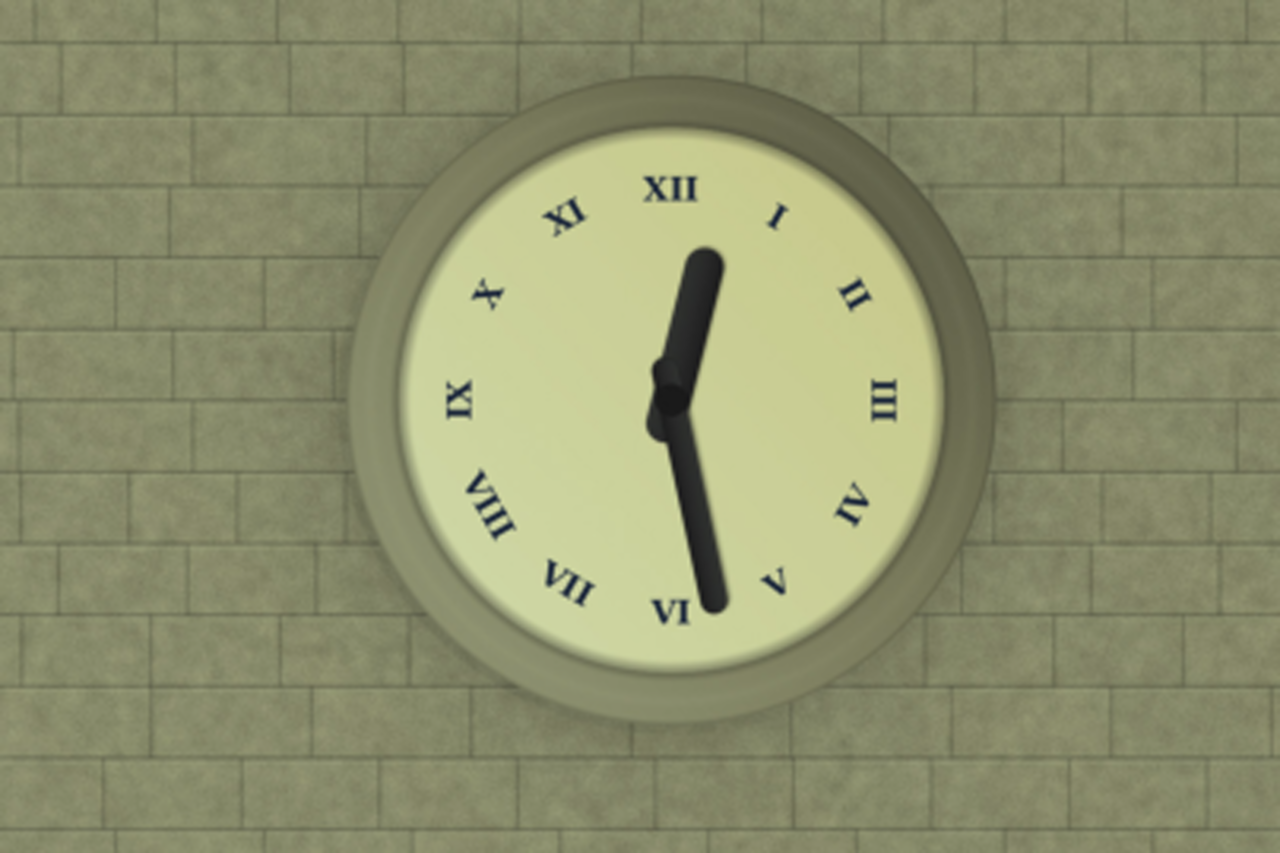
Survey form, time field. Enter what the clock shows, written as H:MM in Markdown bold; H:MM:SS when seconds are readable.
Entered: **12:28**
